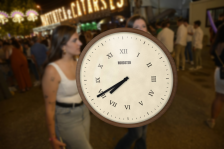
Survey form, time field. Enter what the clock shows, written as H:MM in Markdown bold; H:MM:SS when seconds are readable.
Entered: **7:40**
